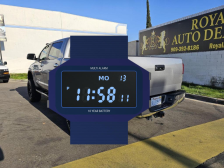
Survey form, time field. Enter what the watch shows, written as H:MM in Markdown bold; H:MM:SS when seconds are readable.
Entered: **11:58:11**
